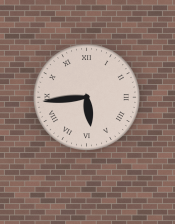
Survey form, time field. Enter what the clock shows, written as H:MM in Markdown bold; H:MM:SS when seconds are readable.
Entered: **5:44**
